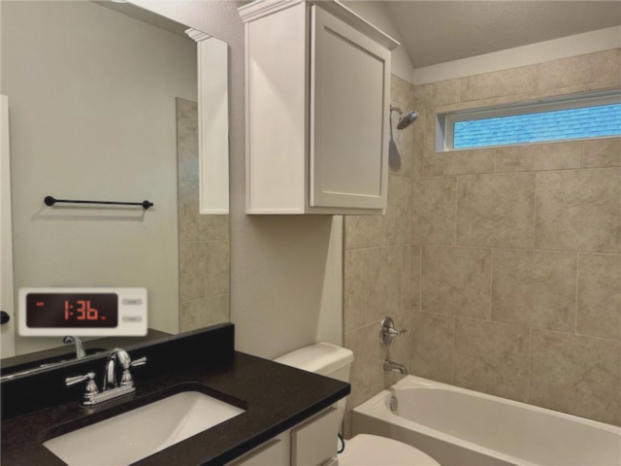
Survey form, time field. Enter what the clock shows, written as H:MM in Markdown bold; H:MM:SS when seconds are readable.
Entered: **1:36**
